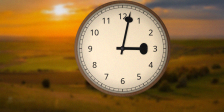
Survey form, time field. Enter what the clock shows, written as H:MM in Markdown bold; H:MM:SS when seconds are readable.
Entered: **3:02**
